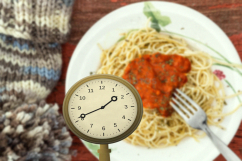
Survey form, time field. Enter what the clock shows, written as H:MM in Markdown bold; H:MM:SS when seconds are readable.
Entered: **1:41**
